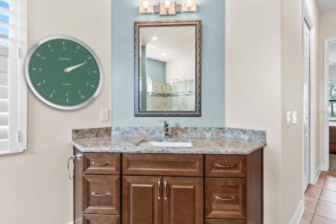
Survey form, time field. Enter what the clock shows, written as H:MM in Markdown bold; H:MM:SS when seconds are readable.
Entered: **2:11**
